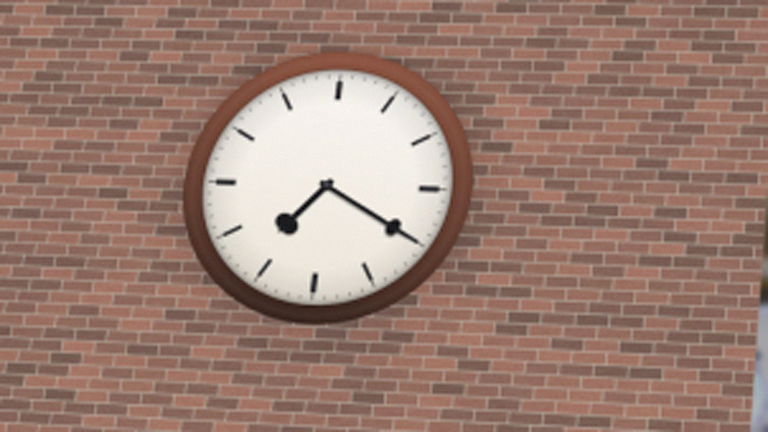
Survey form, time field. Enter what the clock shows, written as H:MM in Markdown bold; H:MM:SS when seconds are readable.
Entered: **7:20**
